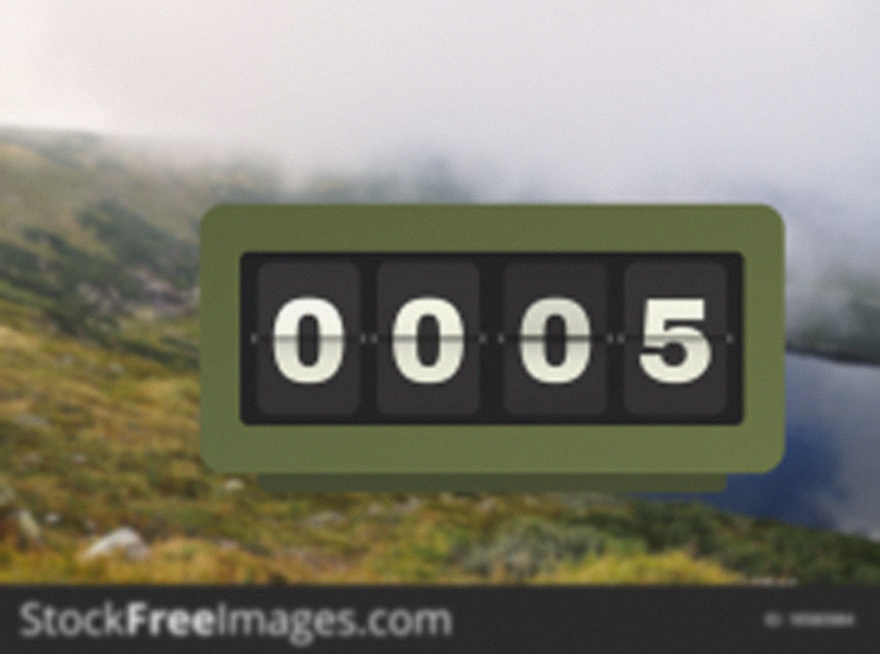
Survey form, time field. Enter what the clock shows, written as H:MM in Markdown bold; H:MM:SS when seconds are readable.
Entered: **0:05**
